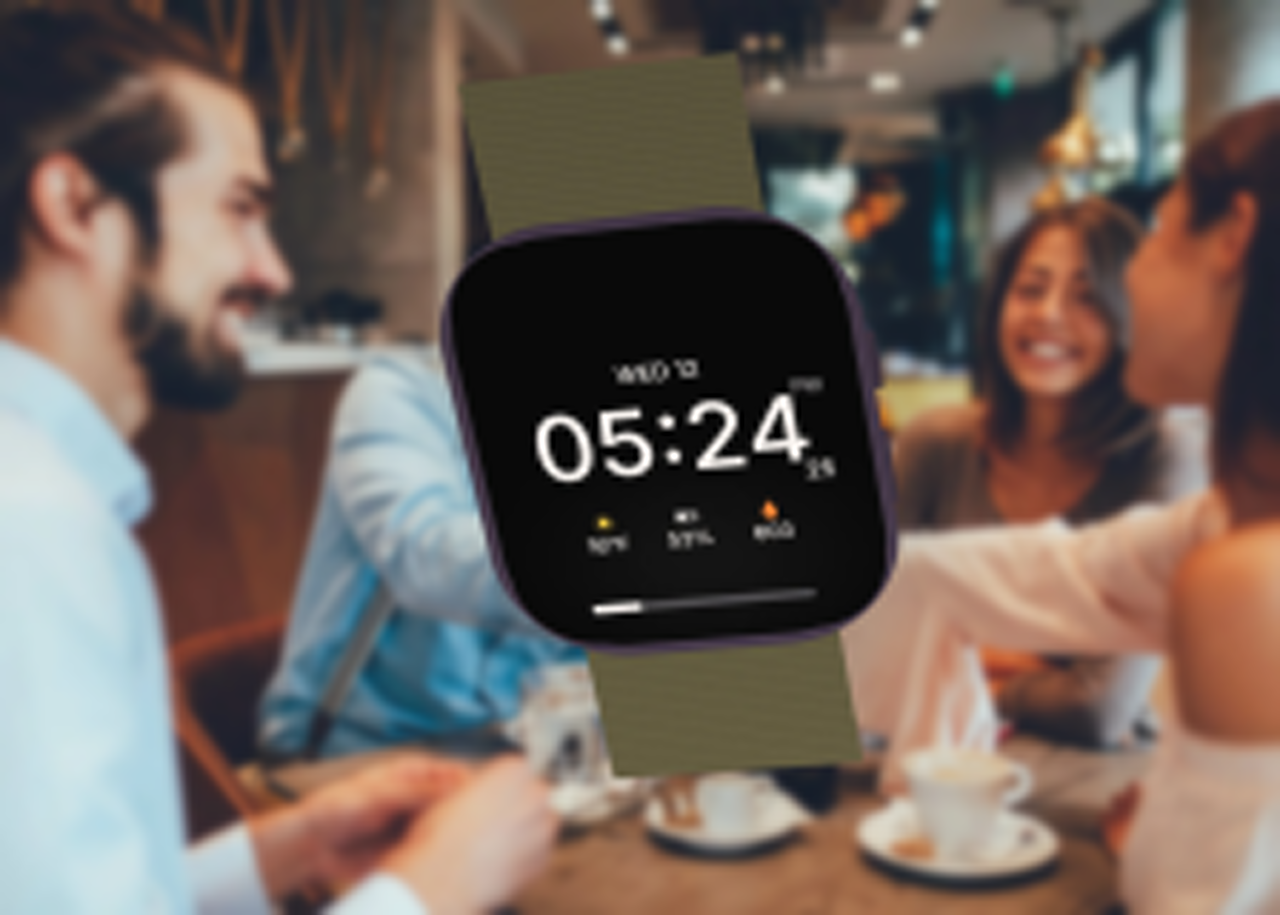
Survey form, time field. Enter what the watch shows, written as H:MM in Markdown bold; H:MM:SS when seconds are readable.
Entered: **5:24**
